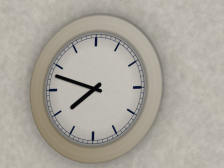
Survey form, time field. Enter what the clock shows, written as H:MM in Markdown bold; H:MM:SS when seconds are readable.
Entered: **7:48**
